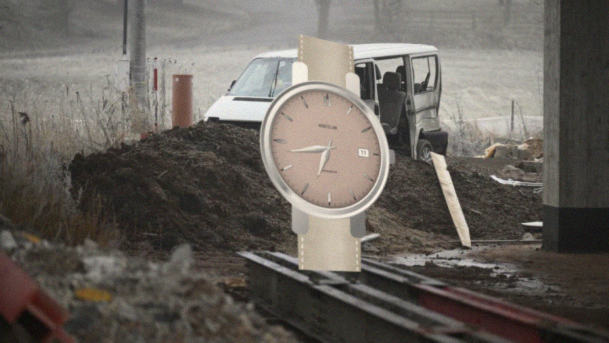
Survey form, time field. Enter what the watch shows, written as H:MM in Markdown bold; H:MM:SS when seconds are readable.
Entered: **6:43**
